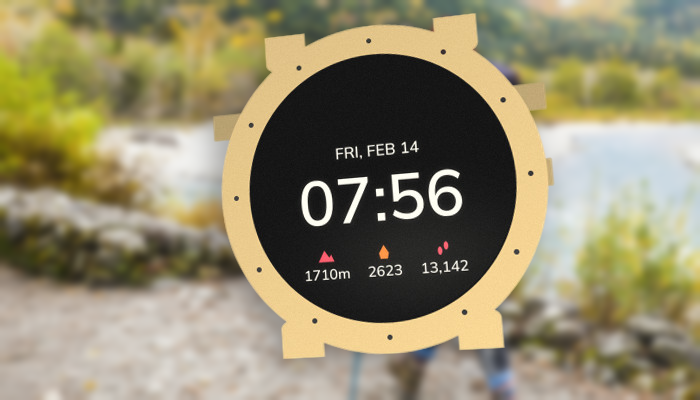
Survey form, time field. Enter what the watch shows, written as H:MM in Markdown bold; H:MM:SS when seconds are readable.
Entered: **7:56**
